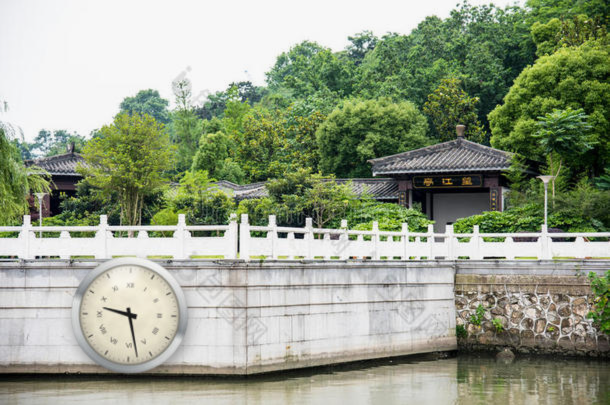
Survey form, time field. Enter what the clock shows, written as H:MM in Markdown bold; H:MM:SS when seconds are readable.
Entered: **9:28**
